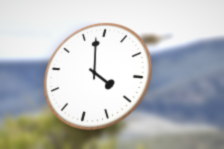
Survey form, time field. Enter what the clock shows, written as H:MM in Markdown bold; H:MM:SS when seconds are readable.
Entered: **3:58**
